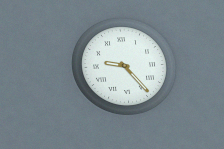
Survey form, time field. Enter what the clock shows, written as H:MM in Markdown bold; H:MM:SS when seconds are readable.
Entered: **9:24**
